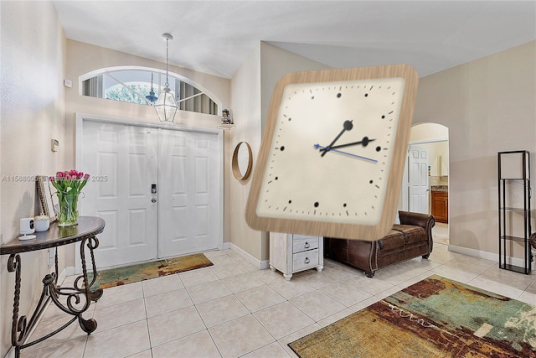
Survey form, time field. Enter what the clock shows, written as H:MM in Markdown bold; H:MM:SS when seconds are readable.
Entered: **1:13:17**
